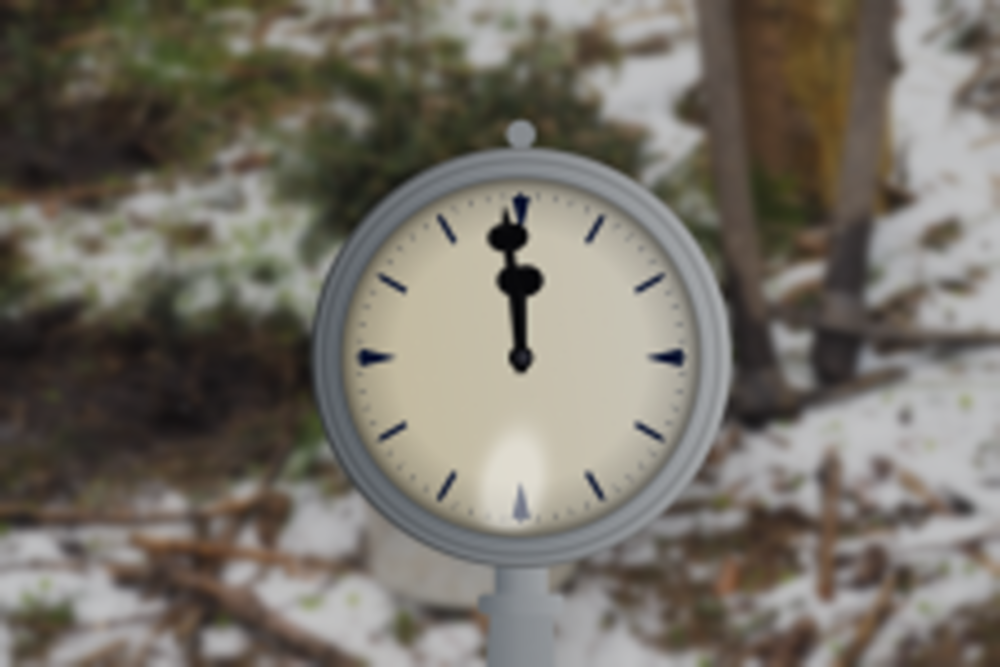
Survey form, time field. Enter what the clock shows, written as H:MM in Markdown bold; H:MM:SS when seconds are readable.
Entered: **11:59**
